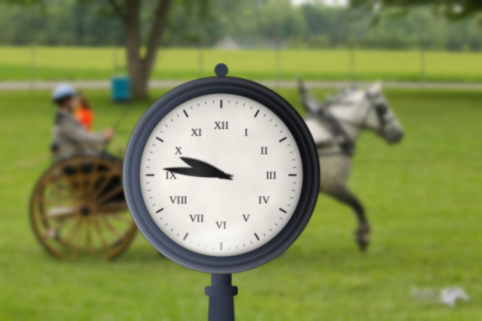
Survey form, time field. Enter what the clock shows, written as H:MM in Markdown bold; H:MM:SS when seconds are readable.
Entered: **9:46**
